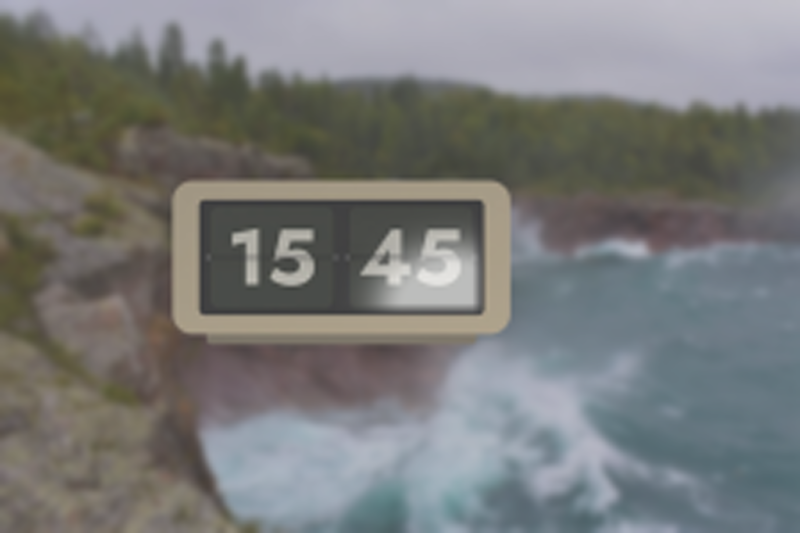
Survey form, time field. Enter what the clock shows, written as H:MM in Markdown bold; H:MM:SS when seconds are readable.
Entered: **15:45**
